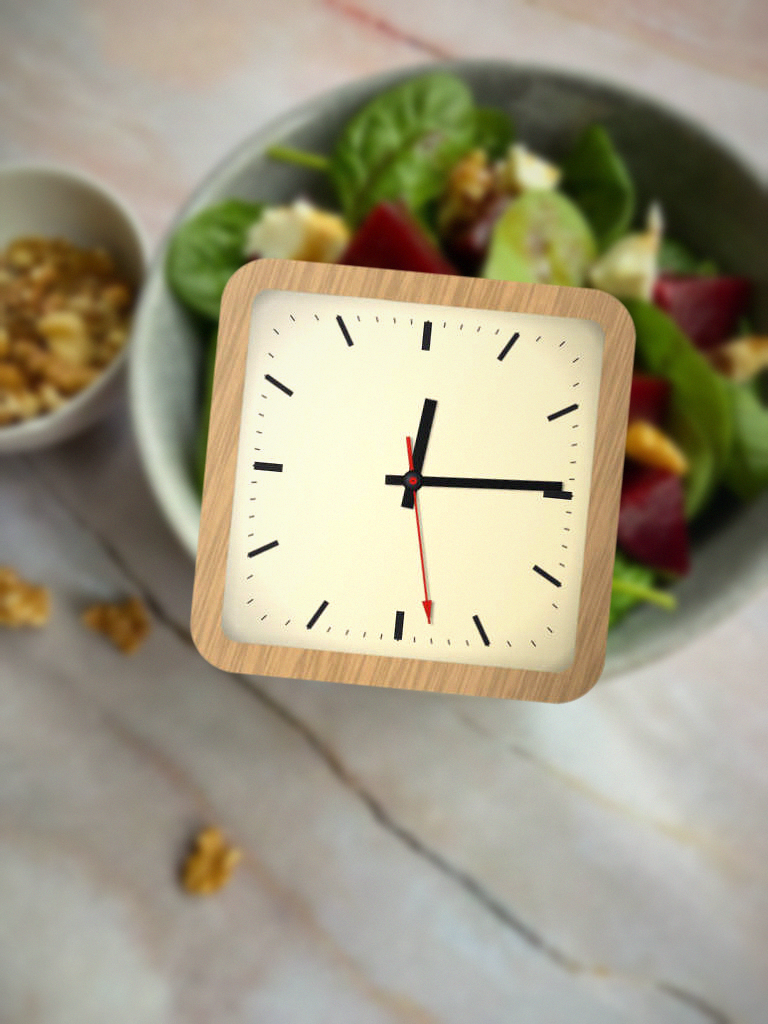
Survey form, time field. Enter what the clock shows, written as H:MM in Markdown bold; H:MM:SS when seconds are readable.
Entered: **12:14:28**
